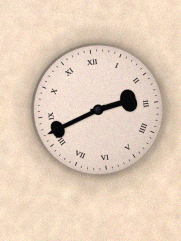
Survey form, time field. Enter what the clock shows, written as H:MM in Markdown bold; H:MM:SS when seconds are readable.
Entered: **2:42**
